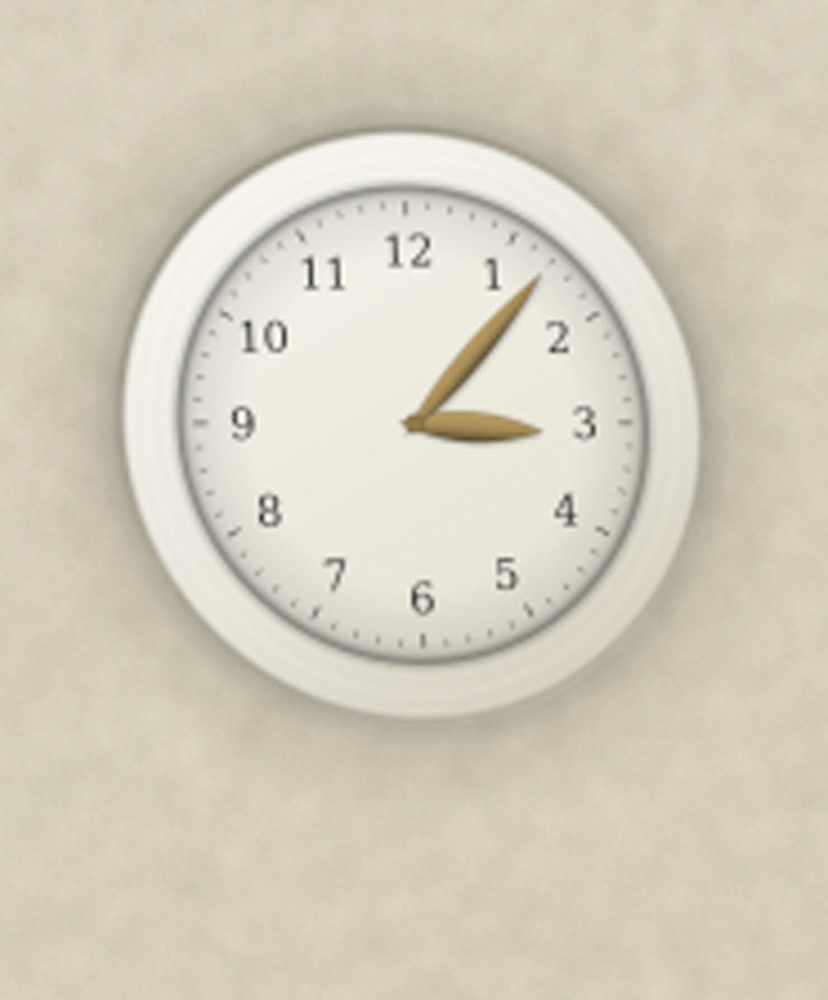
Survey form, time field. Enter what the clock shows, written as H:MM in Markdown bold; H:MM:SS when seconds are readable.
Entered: **3:07**
